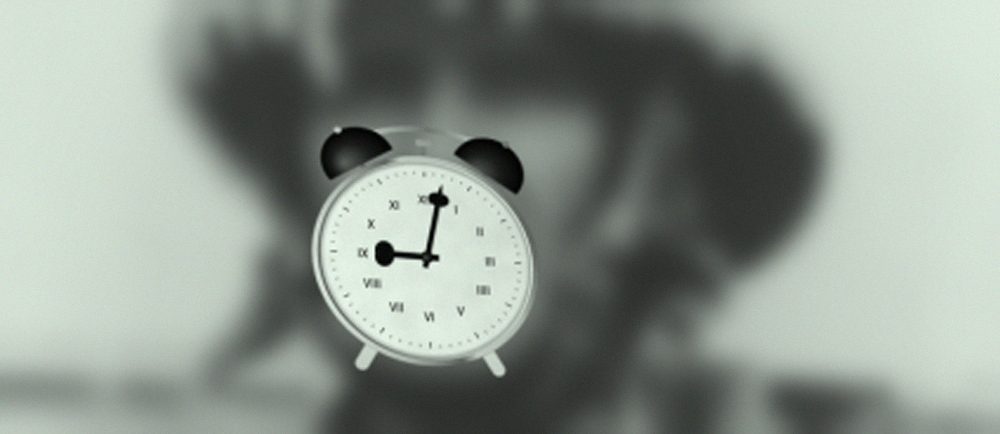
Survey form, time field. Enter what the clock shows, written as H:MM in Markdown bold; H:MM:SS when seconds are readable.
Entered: **9:02**
